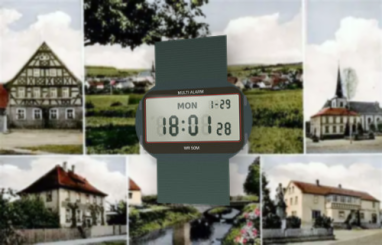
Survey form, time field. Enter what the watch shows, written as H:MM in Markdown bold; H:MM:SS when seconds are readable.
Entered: **18:01:28**
